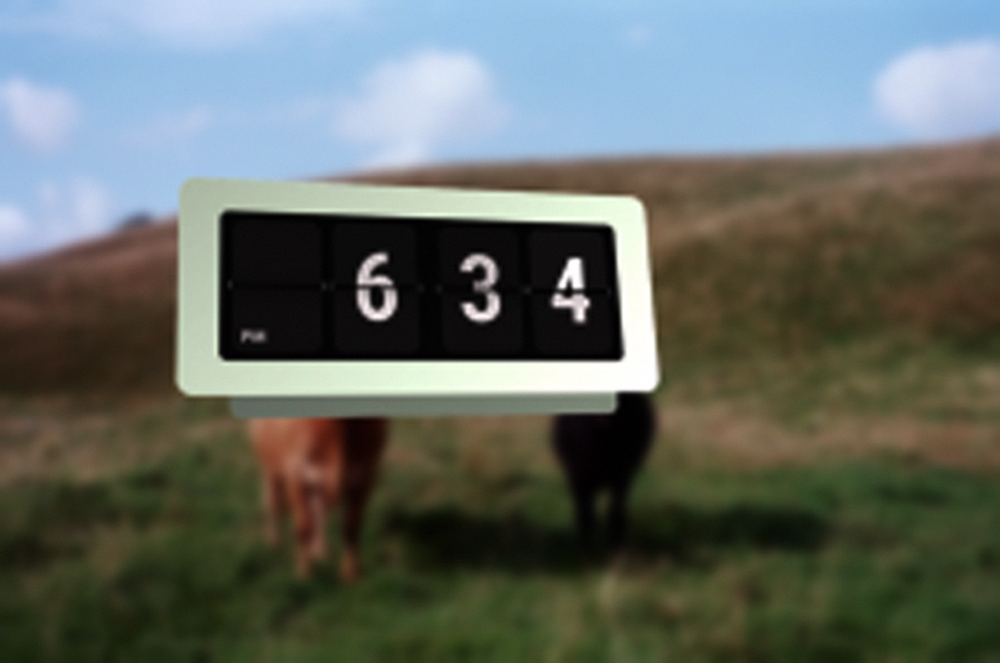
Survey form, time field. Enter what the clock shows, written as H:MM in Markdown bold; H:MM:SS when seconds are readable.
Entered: **6:34**
